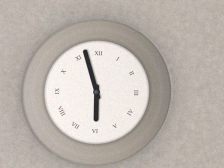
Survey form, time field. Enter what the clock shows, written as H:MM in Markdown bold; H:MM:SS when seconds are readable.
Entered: **5:57**
